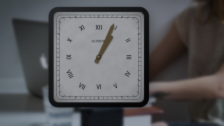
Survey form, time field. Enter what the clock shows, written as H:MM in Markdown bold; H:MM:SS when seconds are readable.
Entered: **1:04**
